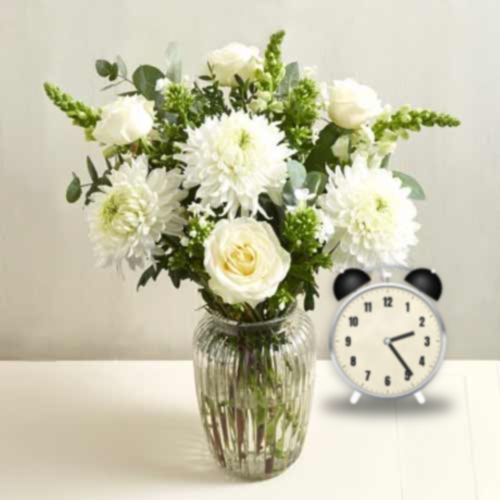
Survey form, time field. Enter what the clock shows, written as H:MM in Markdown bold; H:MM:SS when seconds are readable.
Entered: **2:24**
